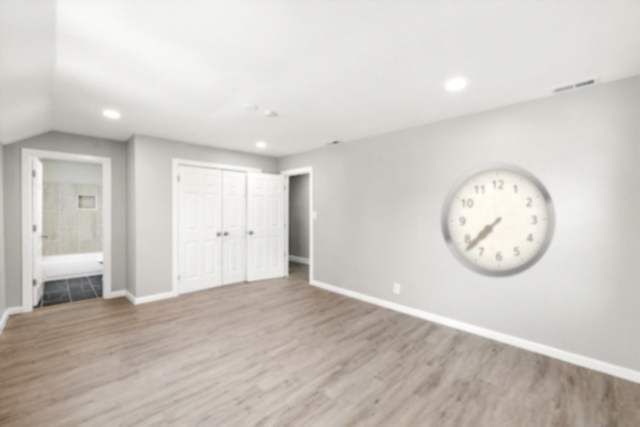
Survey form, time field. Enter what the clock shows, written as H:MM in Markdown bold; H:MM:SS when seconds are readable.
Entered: **7:38**
